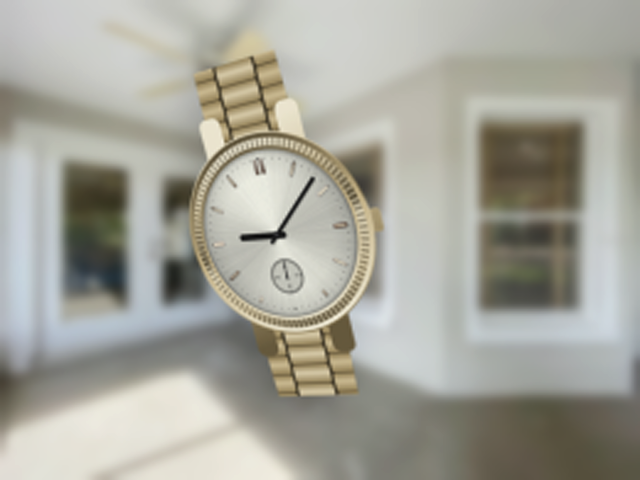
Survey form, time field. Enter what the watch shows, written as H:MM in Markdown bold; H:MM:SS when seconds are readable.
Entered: **9:08**
